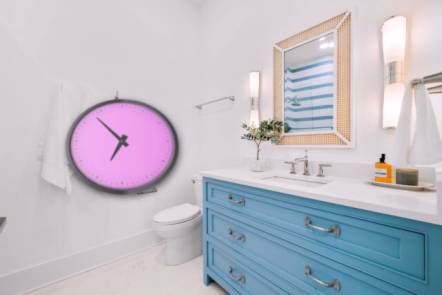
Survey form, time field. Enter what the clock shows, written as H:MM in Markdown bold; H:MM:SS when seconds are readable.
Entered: **6:53**
